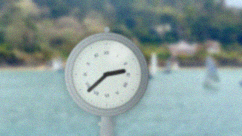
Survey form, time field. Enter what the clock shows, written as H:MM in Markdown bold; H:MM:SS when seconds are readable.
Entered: **2:38**
